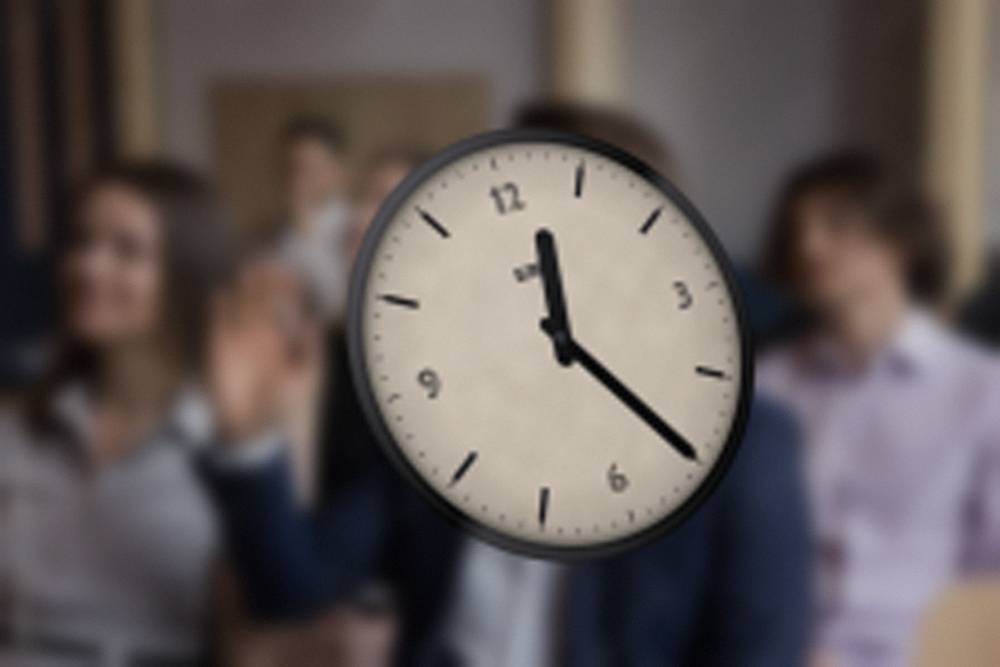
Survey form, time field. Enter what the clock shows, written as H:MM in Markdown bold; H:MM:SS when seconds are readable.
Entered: **12:25**
